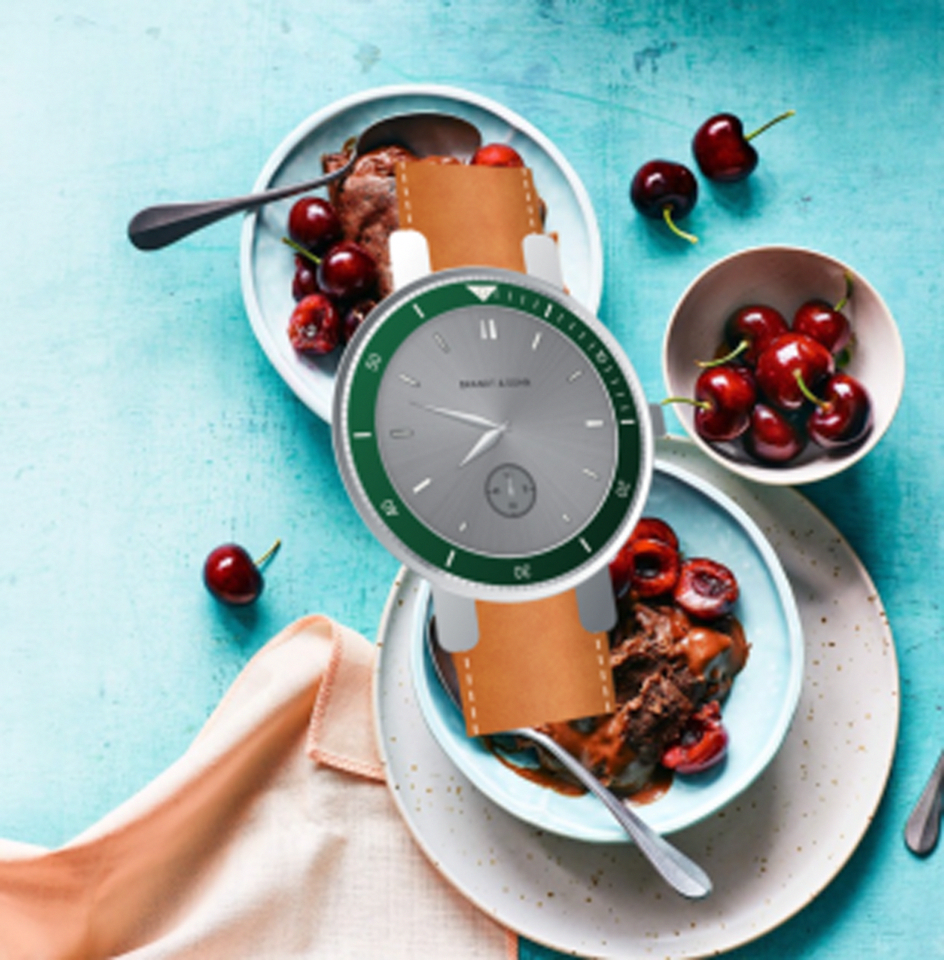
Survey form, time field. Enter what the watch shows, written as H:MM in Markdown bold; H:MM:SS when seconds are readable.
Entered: **7:48**
